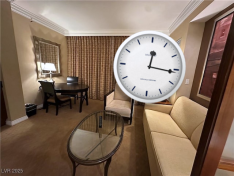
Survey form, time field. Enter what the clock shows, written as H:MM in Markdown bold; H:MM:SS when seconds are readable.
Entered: **12:16**
